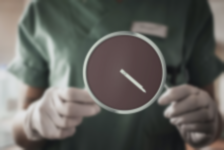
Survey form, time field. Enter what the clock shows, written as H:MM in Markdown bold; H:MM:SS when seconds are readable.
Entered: **4:22**
